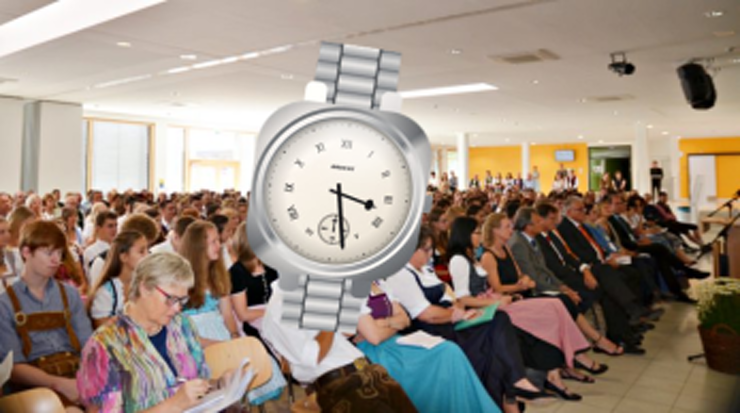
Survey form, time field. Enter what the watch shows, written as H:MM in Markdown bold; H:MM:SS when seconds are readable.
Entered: **3:28**
